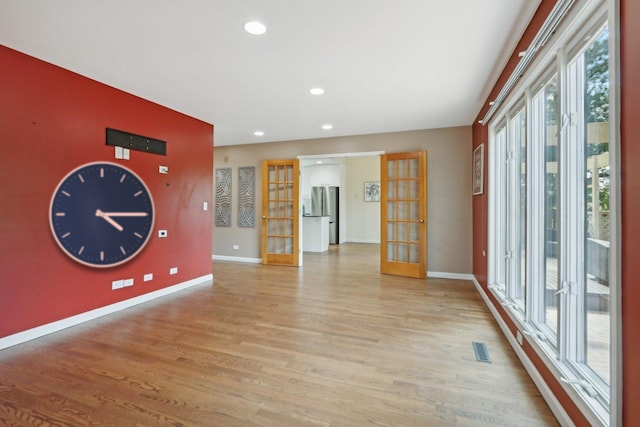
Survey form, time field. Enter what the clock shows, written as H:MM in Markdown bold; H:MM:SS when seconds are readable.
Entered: **4:15**
